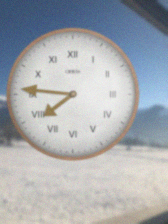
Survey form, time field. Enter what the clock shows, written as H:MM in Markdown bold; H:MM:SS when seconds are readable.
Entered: **7:46**
